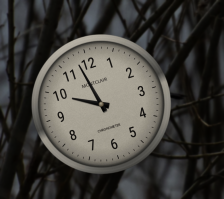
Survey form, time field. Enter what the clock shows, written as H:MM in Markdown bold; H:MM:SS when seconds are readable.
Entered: **9:58**
